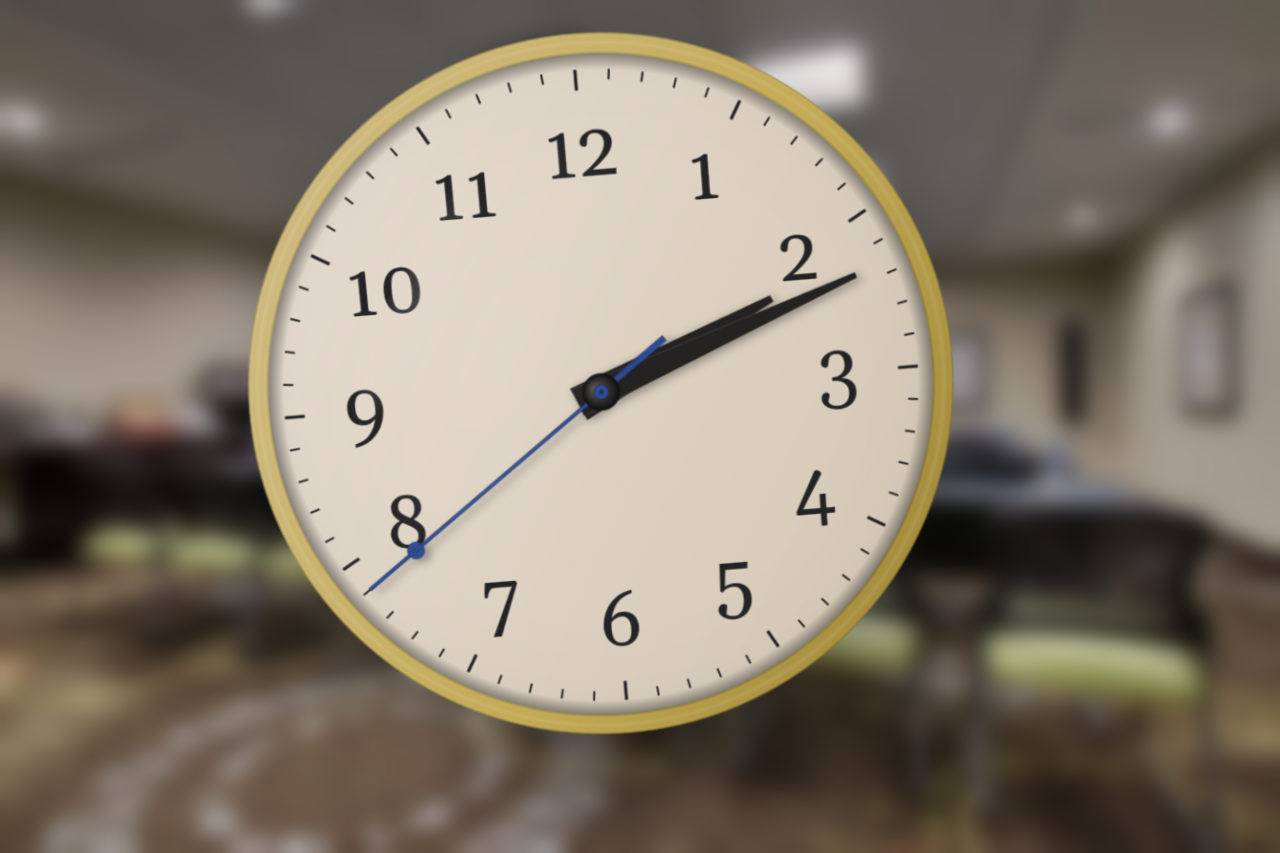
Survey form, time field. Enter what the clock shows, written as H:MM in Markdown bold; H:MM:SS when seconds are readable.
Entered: **2:11:39**
